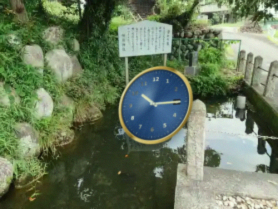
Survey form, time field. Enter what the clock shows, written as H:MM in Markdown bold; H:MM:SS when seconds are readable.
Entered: **10:15**
